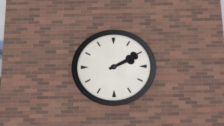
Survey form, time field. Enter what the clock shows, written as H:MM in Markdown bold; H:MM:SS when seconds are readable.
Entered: **2:10**
